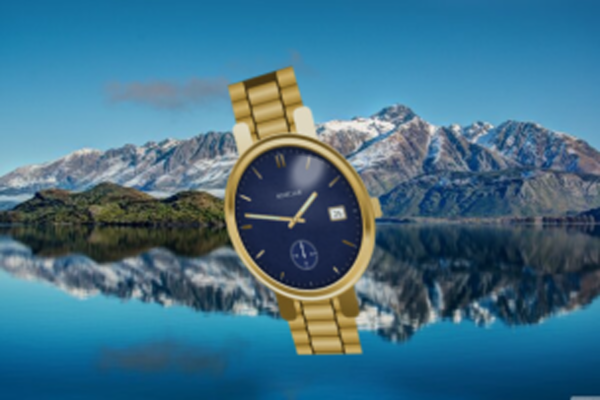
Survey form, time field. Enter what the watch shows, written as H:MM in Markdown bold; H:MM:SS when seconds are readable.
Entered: **1:47**
